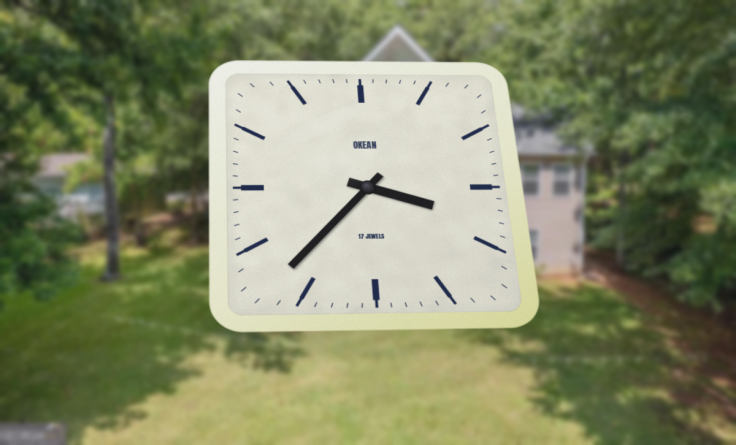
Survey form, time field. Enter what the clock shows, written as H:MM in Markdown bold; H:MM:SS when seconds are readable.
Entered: **3:37**
